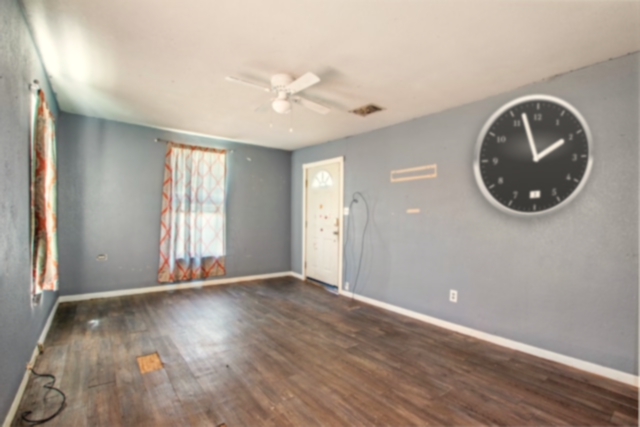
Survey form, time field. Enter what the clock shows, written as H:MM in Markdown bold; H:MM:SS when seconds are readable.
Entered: **1:57**
